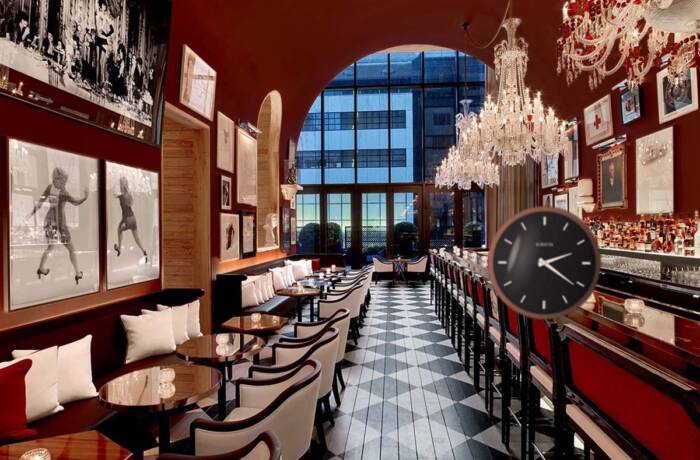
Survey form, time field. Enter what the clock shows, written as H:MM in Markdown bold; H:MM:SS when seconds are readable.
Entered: **2:21**
